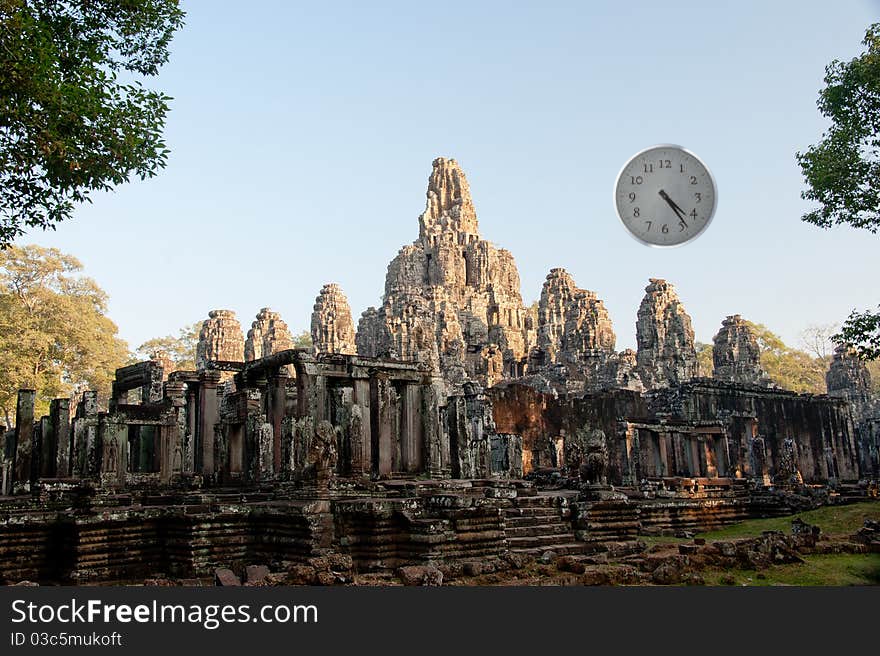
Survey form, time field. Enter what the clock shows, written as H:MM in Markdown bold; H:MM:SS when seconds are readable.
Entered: **4:24**
